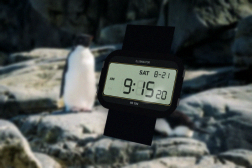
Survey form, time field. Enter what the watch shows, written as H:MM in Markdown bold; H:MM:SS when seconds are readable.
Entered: **9:15:20**
